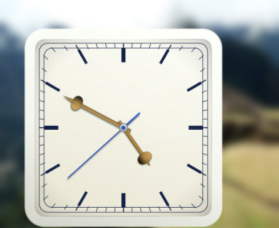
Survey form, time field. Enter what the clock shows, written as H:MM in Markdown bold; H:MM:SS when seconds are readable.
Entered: **4:49:38**
